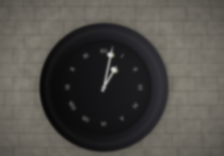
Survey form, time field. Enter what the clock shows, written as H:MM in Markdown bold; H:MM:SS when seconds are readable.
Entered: **1:02**
